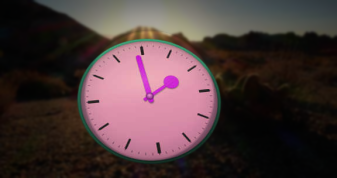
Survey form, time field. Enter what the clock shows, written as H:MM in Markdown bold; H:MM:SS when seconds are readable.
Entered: **1:59**
